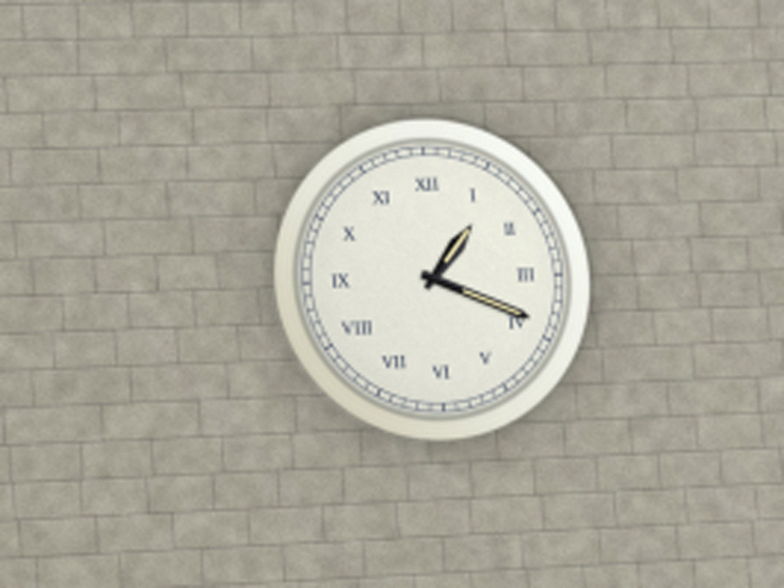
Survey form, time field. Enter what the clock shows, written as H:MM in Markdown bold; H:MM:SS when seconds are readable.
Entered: **1:19**
